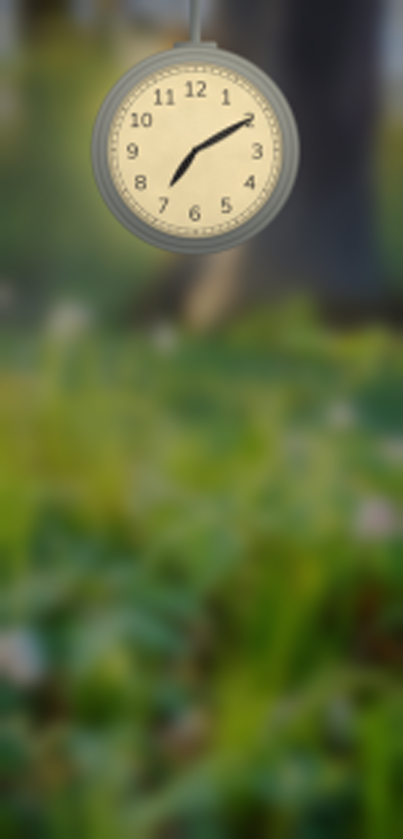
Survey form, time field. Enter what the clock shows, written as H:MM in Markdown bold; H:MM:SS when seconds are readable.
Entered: **7:10**
